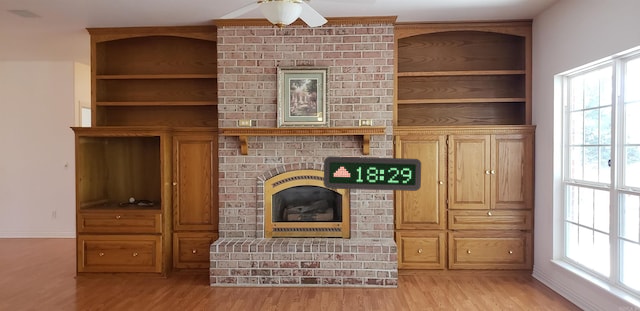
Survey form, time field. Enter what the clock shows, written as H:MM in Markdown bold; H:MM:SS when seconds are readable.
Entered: **18:29**
